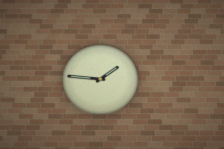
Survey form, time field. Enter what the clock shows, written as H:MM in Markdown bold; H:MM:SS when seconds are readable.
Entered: **1:46**
